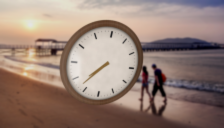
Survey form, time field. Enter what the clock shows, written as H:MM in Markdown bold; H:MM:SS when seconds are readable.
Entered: **7:37**
